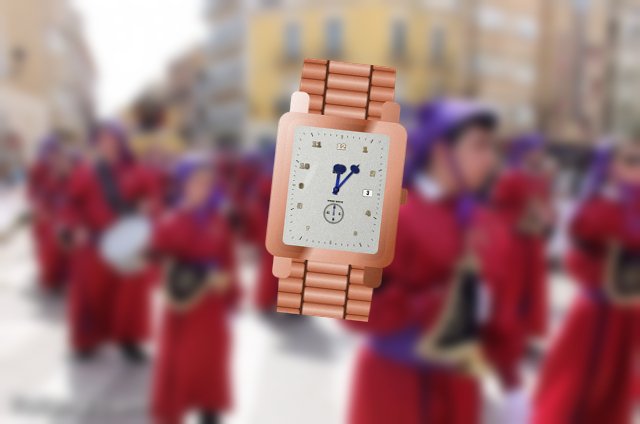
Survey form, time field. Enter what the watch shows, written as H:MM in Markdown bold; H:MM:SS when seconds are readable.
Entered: **12:06**
